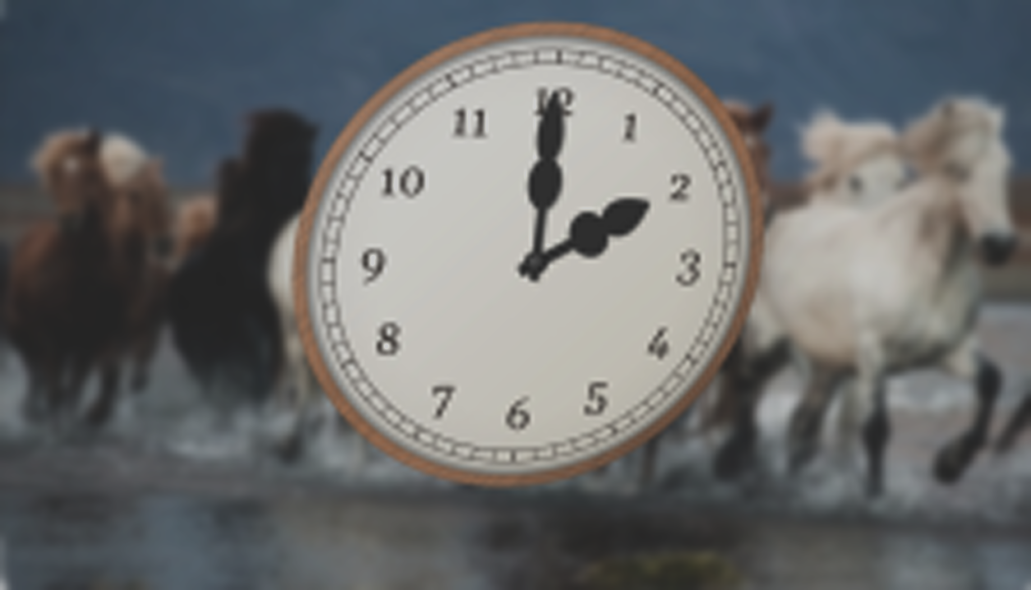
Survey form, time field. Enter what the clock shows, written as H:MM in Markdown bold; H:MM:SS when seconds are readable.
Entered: **2:00**
